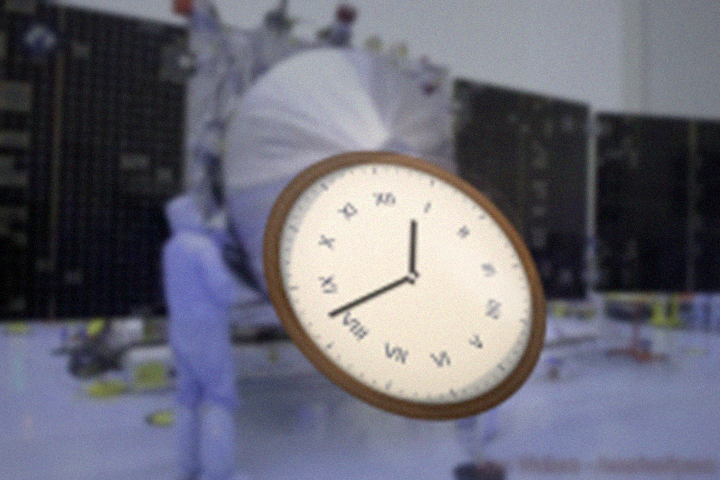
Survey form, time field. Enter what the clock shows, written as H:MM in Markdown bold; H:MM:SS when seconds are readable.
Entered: **12:42**
